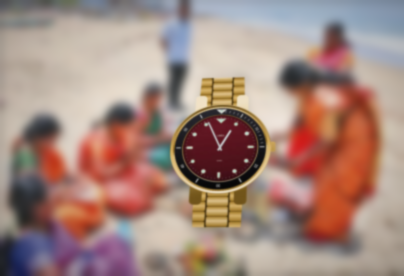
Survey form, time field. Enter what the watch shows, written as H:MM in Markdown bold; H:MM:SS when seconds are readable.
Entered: **12:56**
